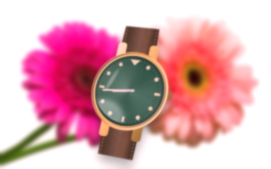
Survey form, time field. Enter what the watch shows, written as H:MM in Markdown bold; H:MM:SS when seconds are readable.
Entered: **8:44**
